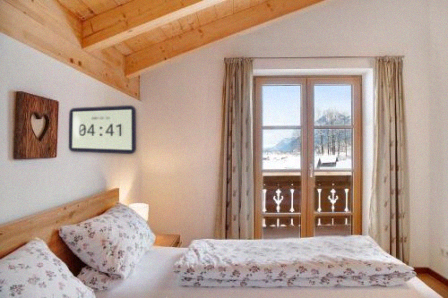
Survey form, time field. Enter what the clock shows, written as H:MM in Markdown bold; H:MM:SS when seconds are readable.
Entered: **4:41**
